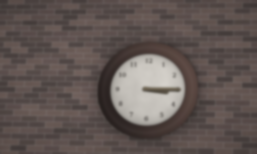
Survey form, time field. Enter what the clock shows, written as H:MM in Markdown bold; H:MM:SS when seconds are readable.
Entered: **3:15**
